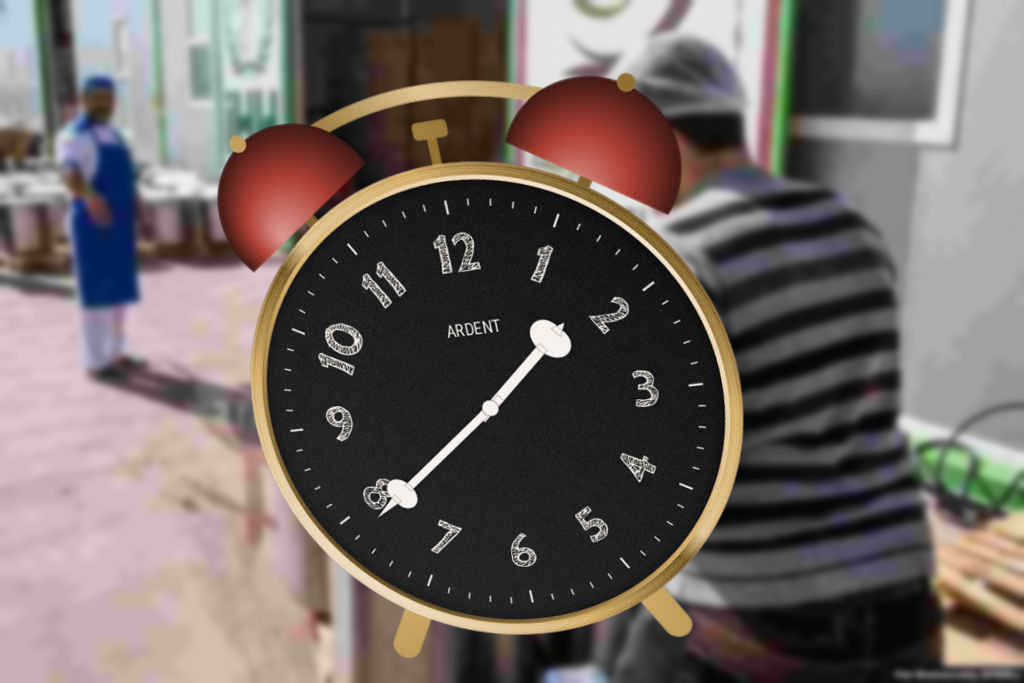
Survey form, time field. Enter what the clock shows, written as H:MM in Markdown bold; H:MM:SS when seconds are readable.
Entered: **1:39**
